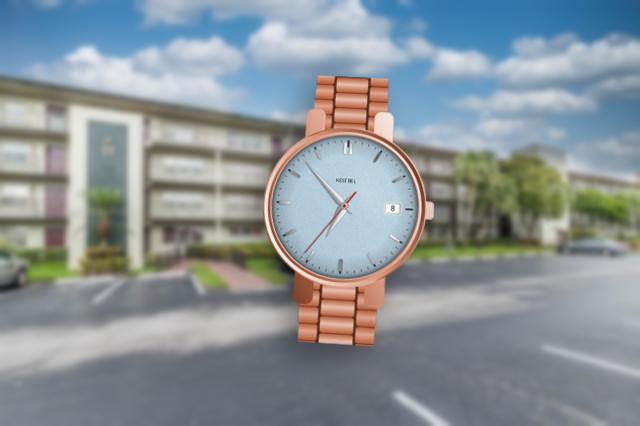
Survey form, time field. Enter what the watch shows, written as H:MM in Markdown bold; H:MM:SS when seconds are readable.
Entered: **6:52:36**
